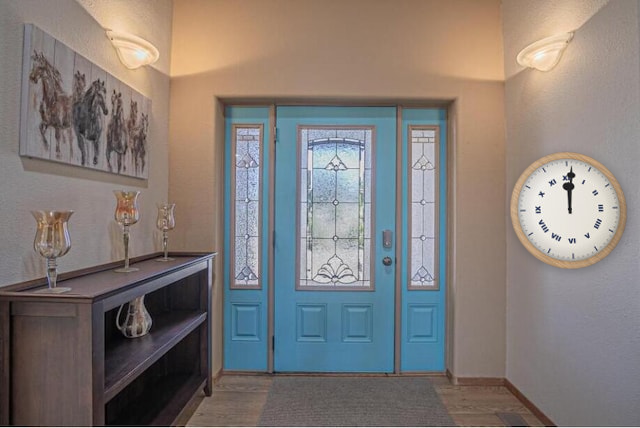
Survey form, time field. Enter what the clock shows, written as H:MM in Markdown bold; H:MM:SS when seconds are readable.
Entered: **12:01**
